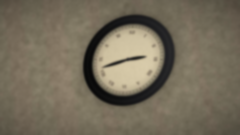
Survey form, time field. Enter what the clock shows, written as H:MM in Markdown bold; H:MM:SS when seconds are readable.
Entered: **2:42**
